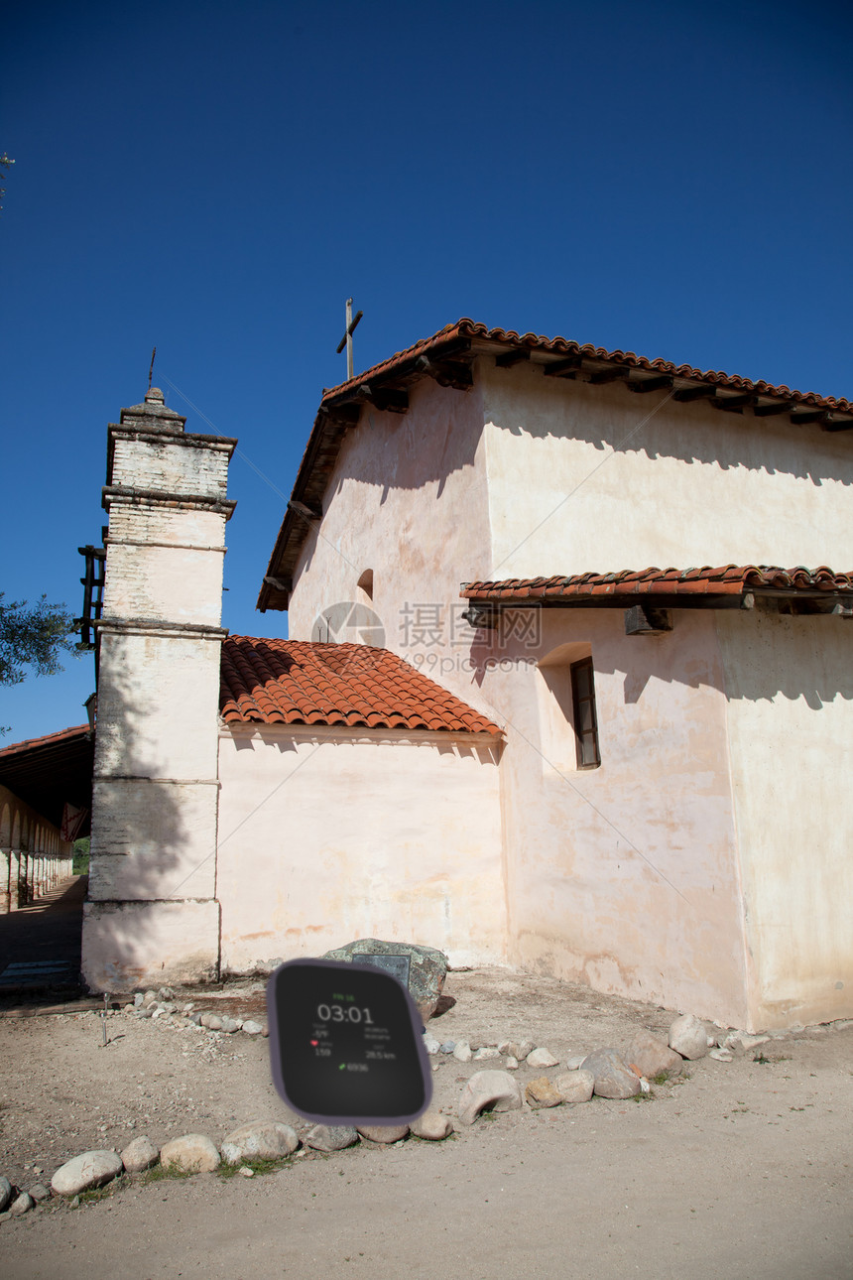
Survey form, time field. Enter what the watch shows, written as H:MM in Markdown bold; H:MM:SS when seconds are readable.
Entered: **3:01**
